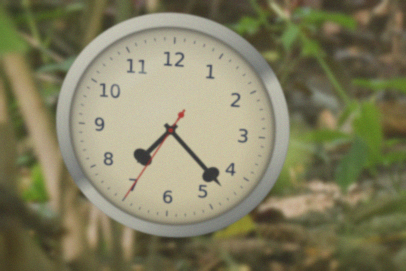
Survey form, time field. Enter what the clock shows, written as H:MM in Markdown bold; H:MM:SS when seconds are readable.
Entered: **7:22:35**
